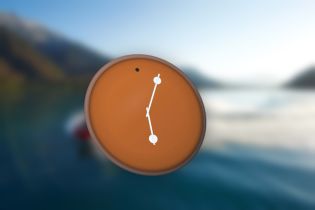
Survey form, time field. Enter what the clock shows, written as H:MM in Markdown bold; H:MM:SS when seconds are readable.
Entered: **6:05**
